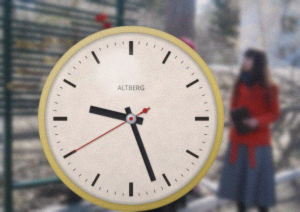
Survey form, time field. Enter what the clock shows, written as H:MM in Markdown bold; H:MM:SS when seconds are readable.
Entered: **9:26:40**
